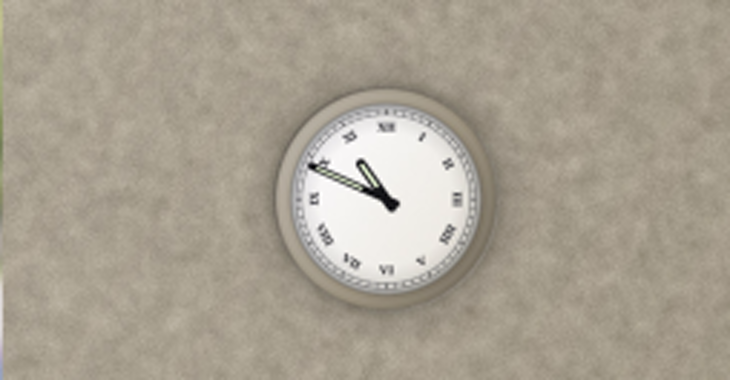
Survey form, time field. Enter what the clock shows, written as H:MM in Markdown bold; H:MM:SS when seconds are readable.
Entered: **10:49**
